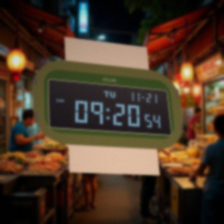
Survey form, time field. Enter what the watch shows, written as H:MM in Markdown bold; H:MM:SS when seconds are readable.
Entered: **9:20:54**
